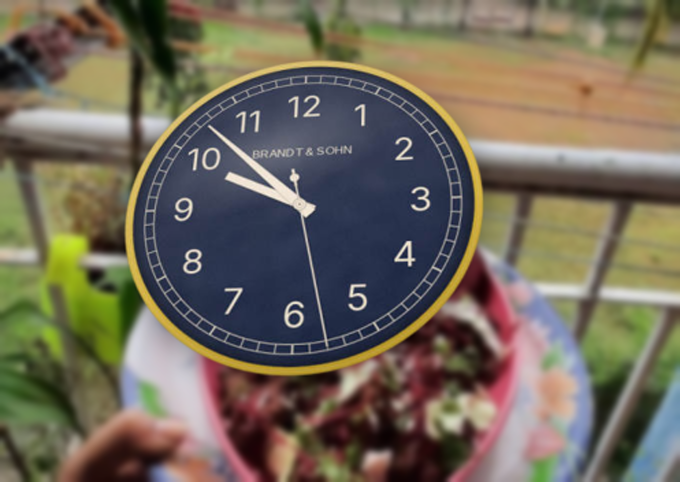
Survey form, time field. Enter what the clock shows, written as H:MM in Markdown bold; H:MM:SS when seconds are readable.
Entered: **9:52:28**
